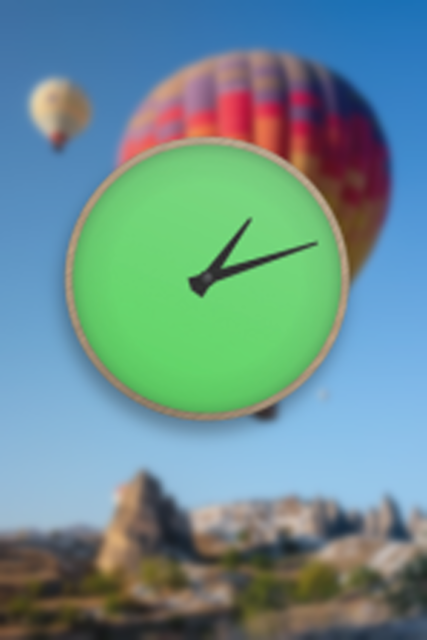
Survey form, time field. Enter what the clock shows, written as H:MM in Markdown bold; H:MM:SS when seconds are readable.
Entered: **1:12**
